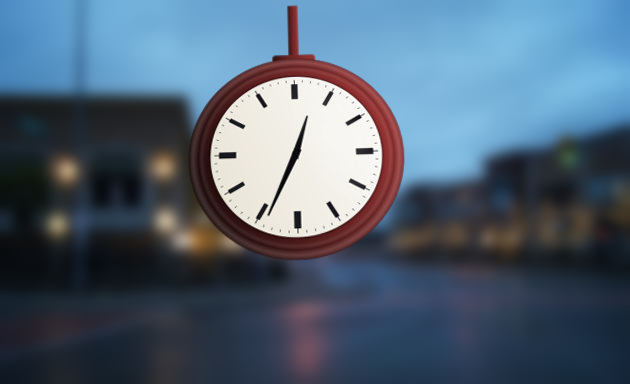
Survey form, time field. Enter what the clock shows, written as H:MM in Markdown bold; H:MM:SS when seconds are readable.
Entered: **12:34**
